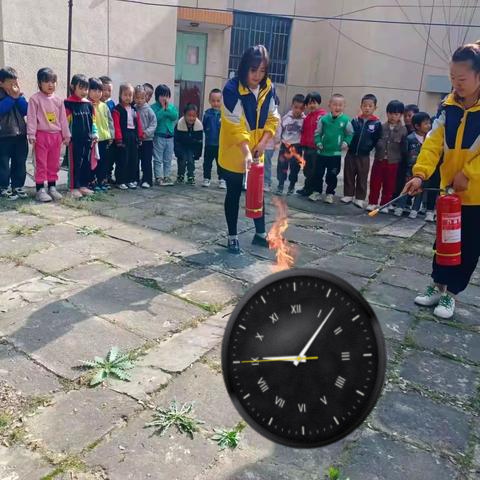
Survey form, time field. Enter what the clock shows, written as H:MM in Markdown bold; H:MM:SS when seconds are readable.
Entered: **9:06:45**
